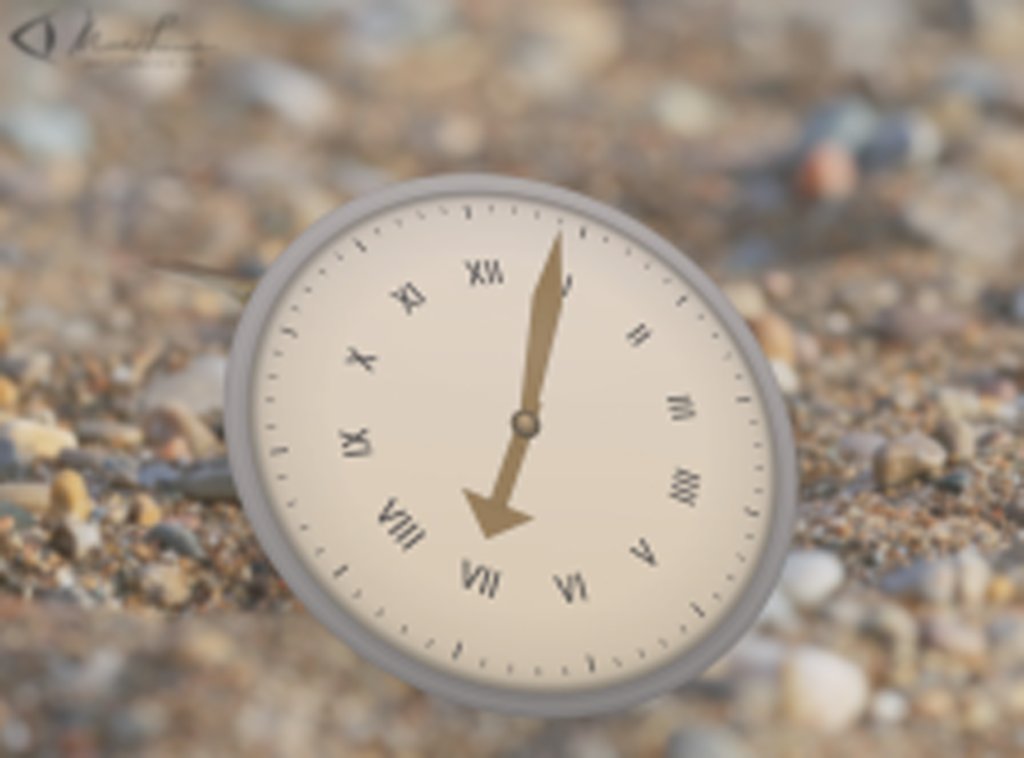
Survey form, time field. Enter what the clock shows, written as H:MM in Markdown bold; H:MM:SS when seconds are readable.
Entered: **7:04**
